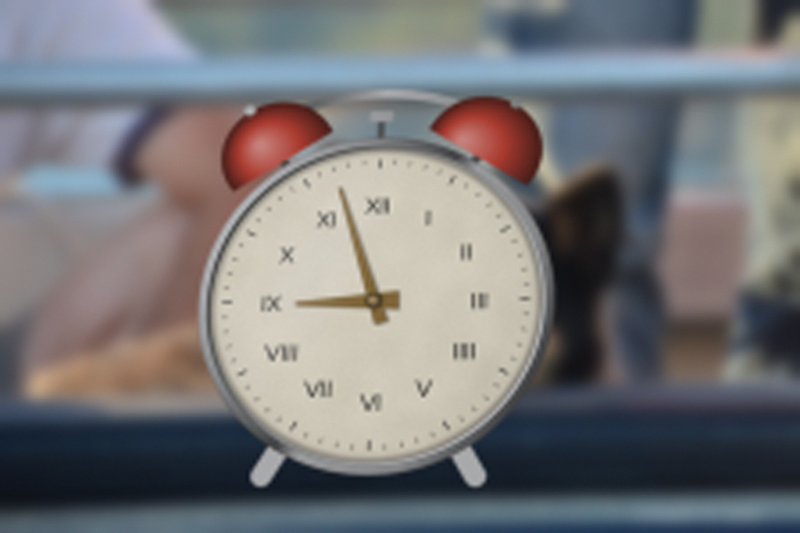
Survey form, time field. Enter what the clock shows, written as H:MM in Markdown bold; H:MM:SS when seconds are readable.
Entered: **8:57**
